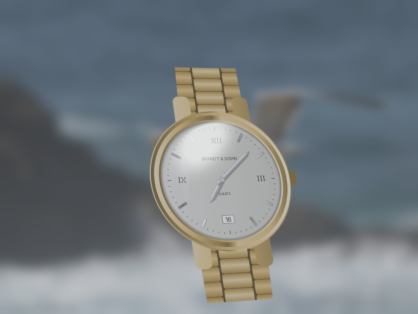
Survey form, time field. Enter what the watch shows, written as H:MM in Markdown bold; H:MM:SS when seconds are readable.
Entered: **7:08**
